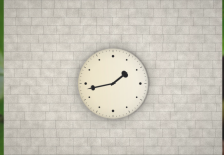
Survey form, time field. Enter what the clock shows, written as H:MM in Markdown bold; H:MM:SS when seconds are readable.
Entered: **1:43**
